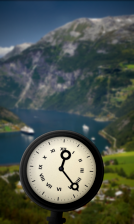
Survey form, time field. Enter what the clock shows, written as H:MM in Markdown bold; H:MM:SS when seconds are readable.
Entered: **12:23**
